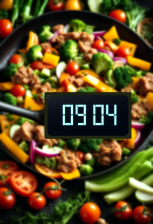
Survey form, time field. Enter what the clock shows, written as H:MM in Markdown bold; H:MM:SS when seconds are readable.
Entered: **9:04**
